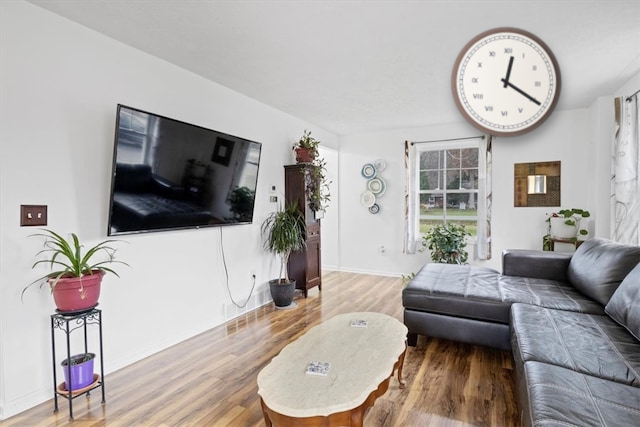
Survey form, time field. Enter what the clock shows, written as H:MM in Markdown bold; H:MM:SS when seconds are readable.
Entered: **12:20**
